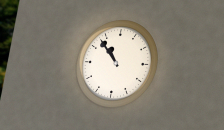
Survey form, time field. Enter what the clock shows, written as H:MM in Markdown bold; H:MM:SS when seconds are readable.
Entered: **10:53**
